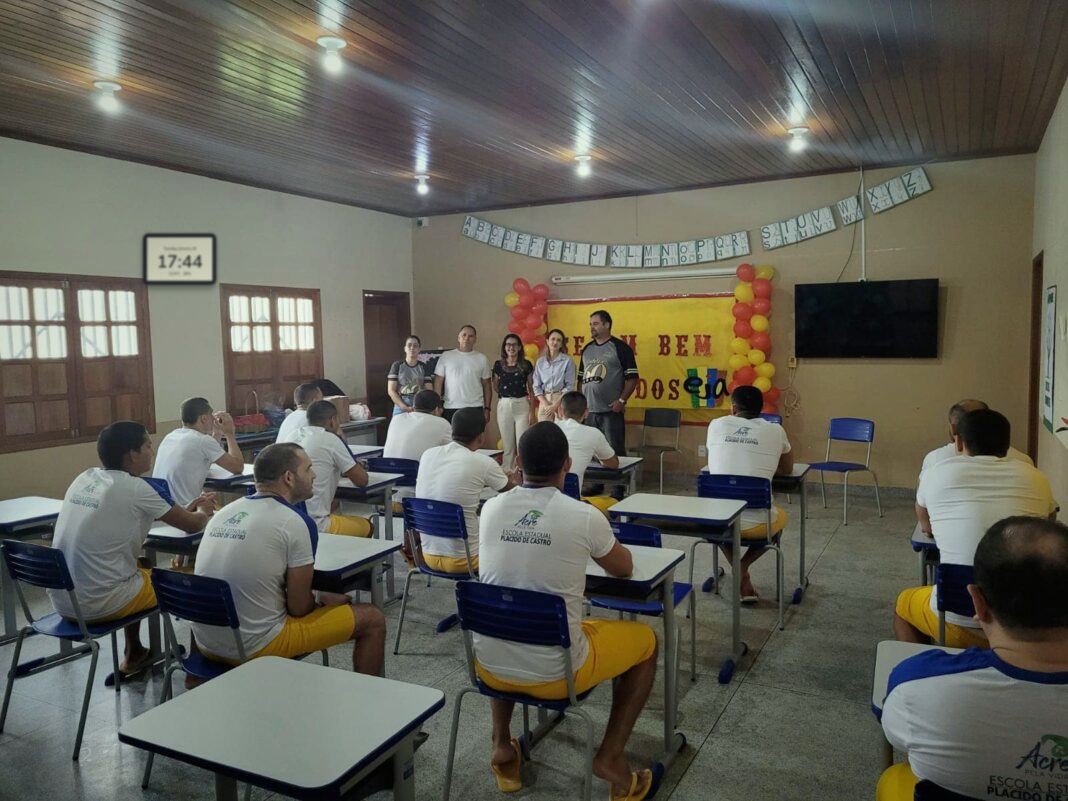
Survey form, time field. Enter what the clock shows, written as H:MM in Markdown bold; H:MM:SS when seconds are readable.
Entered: **17:44**
